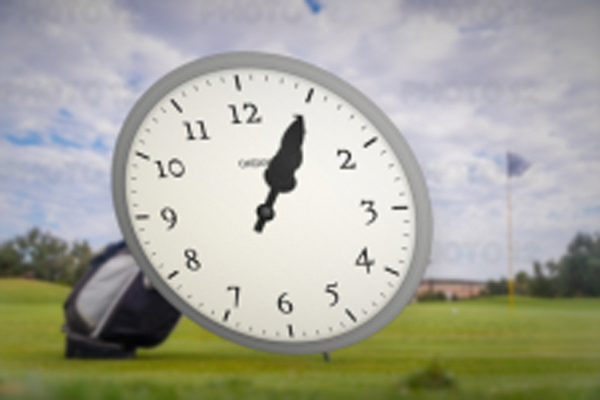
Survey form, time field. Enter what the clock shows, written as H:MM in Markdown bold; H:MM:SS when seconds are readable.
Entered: **1:05**
